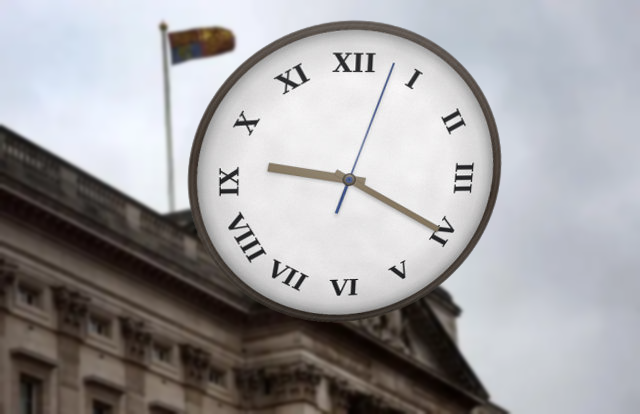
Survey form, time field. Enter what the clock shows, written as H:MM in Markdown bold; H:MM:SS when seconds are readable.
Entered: **9:20:03**
